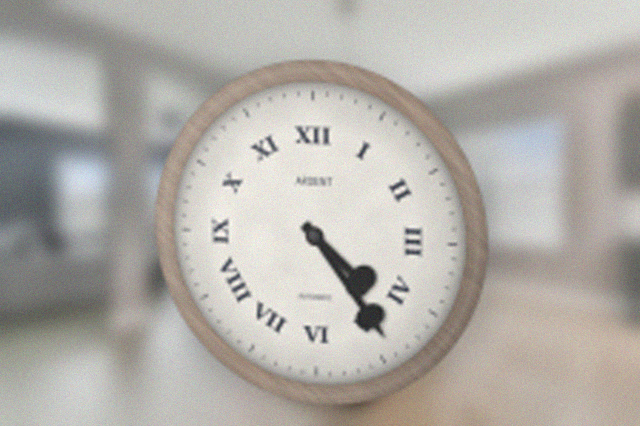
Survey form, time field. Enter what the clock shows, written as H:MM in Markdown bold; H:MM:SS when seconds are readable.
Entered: **4:24**
